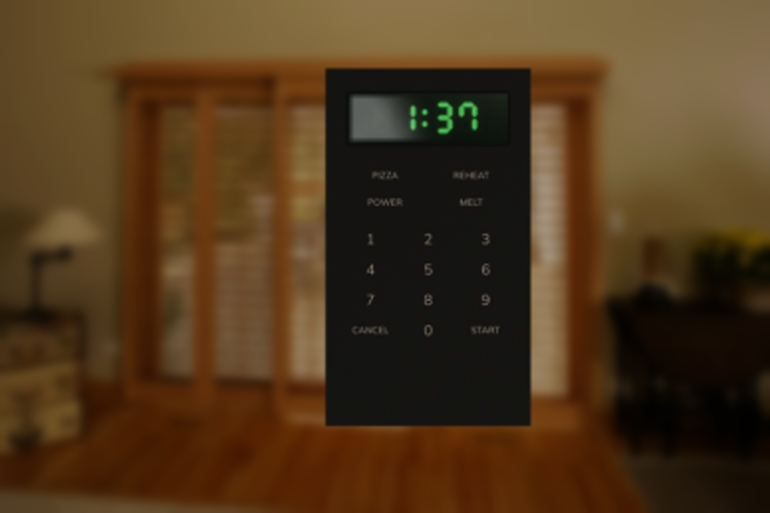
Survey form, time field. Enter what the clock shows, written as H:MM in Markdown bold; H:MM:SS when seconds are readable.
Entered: **1:37**
